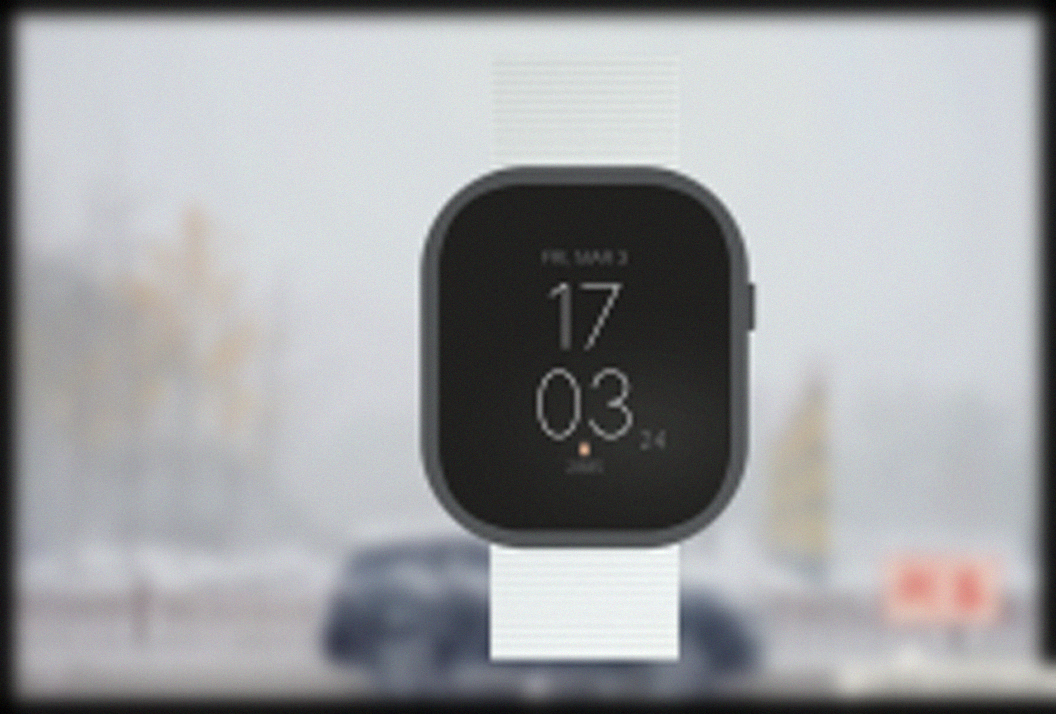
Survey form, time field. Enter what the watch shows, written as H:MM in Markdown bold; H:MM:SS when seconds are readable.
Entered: **17:03**
